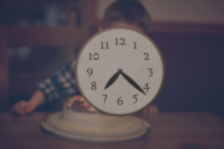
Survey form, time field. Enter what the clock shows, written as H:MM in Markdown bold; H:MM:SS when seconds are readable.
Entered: **7:22**
